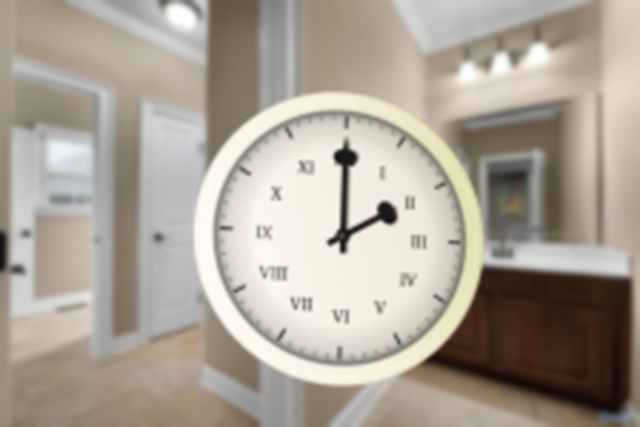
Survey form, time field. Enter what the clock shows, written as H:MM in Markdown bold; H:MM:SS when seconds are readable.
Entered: **2:00**
